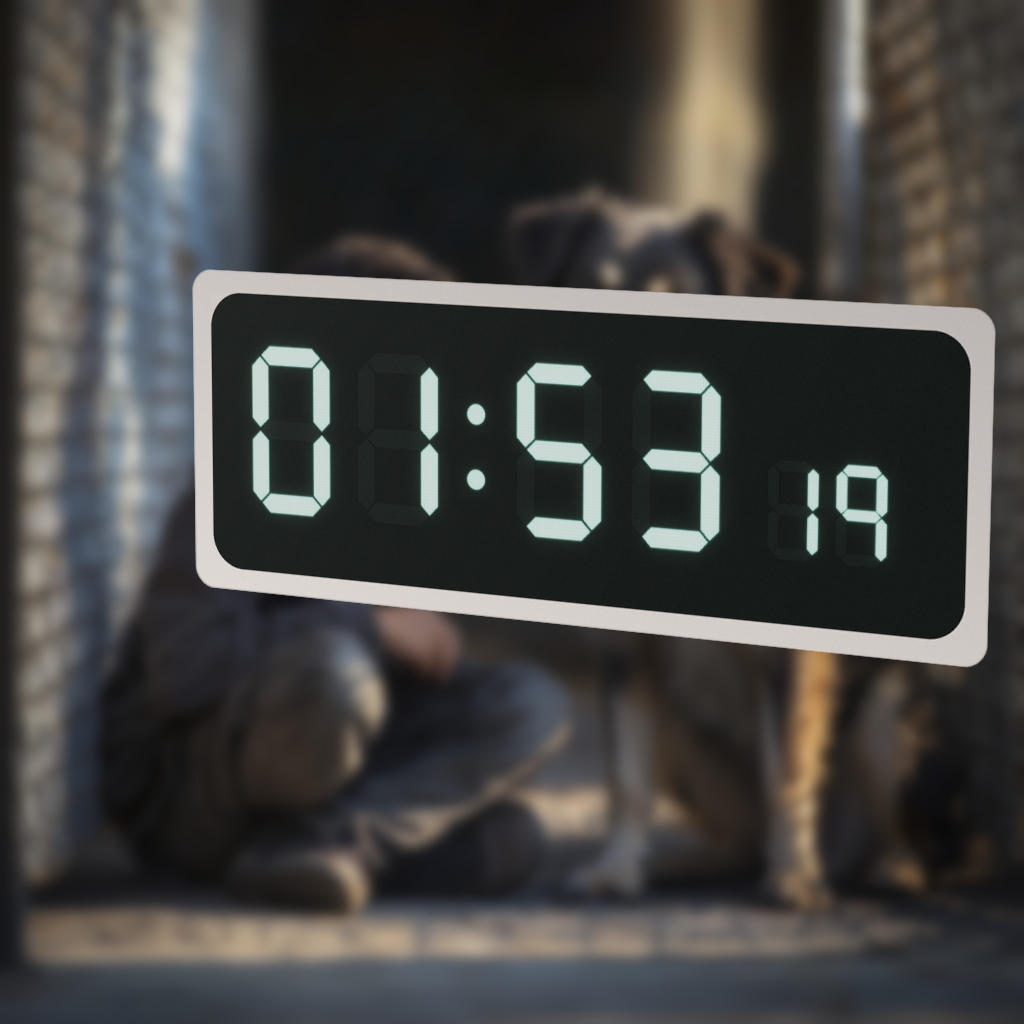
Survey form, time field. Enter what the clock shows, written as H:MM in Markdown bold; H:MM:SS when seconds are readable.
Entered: **1:53:19**
